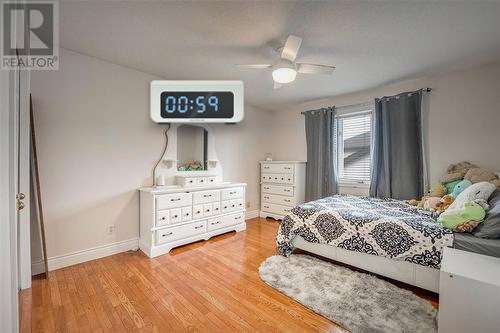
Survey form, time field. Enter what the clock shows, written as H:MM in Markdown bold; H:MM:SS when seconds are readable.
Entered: **0:59**
